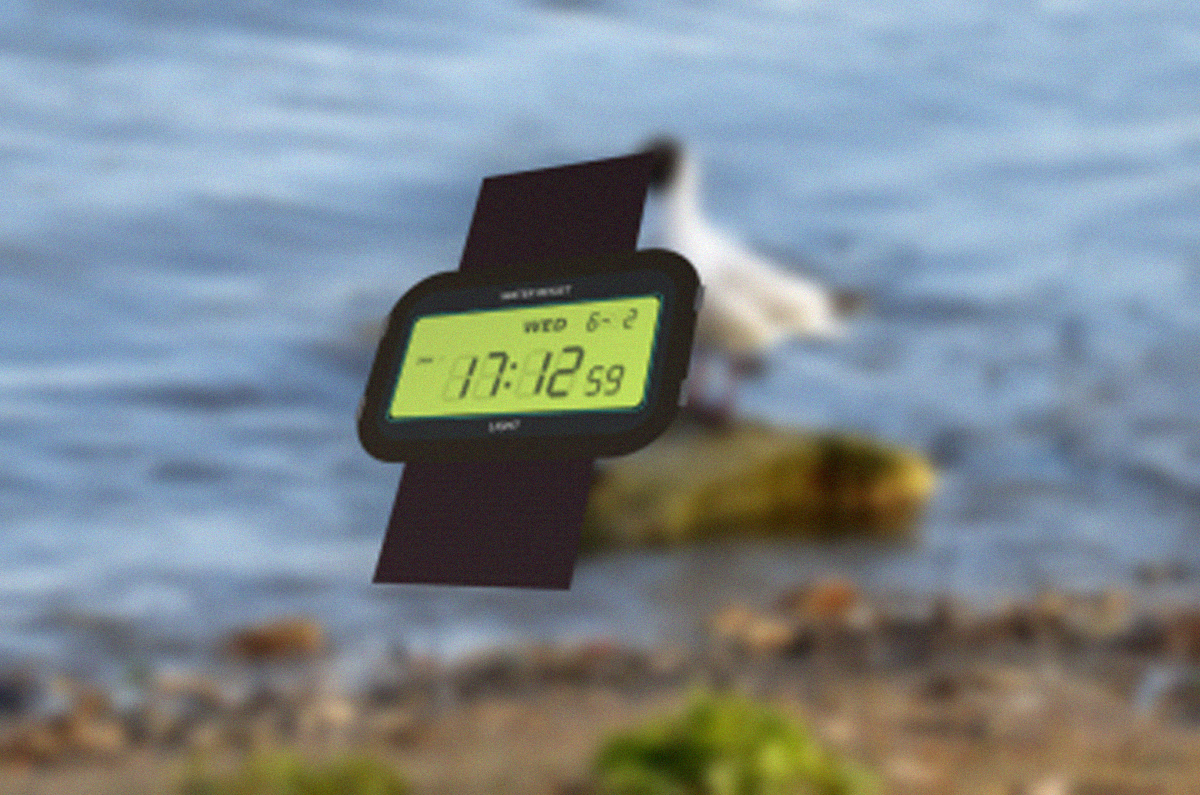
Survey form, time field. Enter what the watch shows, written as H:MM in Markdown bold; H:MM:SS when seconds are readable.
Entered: **17:12:59**
